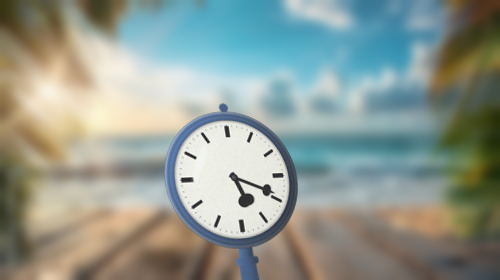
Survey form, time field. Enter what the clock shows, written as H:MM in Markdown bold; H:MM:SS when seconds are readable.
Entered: **5:19**
